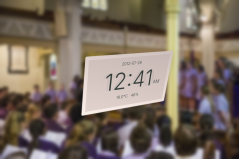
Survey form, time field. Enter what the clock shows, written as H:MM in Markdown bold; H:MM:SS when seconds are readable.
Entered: **12:41**
